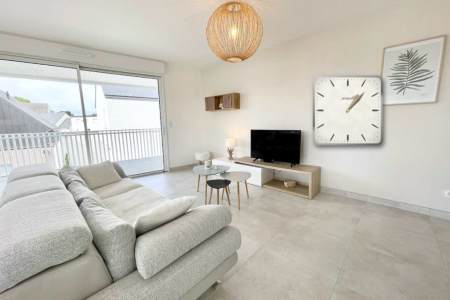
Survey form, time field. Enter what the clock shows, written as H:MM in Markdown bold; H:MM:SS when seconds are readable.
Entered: **1:07**
